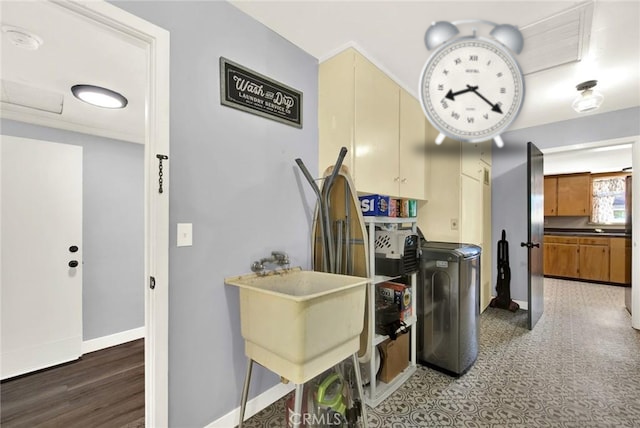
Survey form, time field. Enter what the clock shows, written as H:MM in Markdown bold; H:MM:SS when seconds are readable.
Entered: **8:21**
